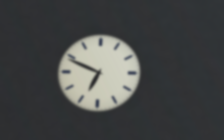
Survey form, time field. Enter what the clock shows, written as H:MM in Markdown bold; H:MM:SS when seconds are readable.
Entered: **6:49**
